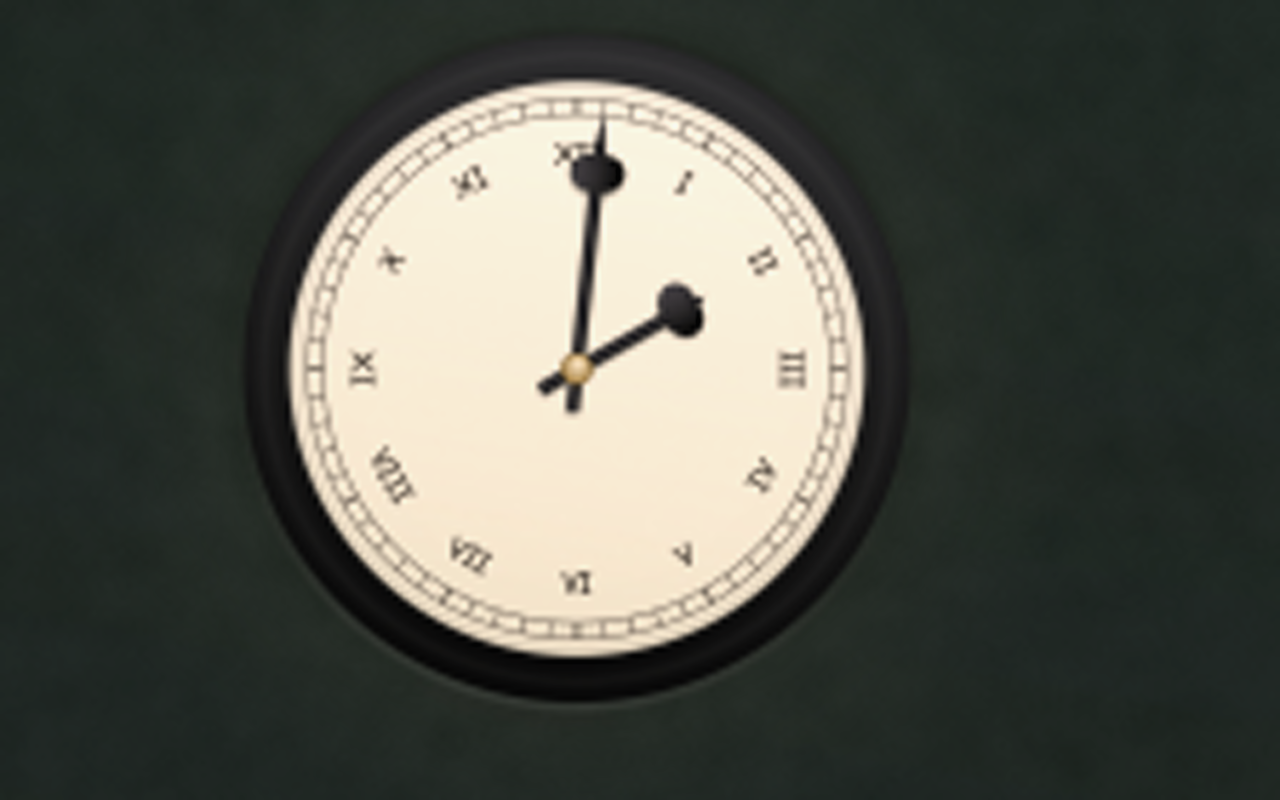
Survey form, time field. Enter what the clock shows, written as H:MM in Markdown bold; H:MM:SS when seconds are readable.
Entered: **2:01**
